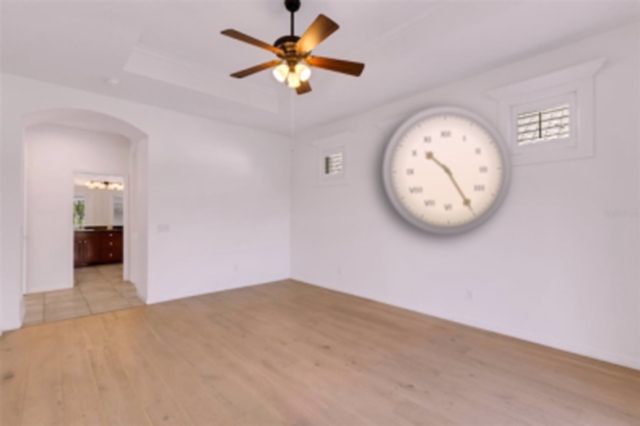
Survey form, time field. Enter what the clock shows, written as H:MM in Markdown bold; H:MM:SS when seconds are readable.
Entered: **10:25**
